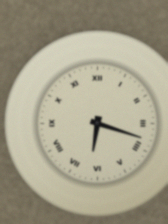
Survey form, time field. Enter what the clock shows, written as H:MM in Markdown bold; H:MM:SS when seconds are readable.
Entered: **6:18**
